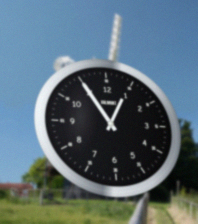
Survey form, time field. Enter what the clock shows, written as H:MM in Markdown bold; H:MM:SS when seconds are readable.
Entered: **12:55**
